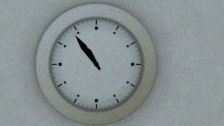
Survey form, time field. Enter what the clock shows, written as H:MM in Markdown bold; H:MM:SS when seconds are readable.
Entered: **10:54**
